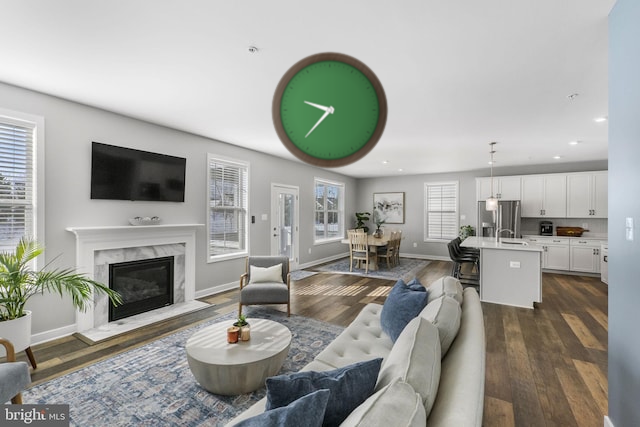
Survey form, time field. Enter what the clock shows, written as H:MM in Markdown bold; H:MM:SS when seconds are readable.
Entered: **9:37**
